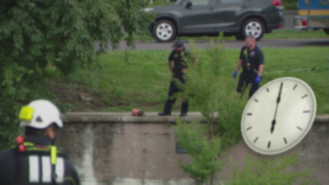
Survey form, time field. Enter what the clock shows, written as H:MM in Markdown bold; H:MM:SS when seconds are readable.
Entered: **6:00**
